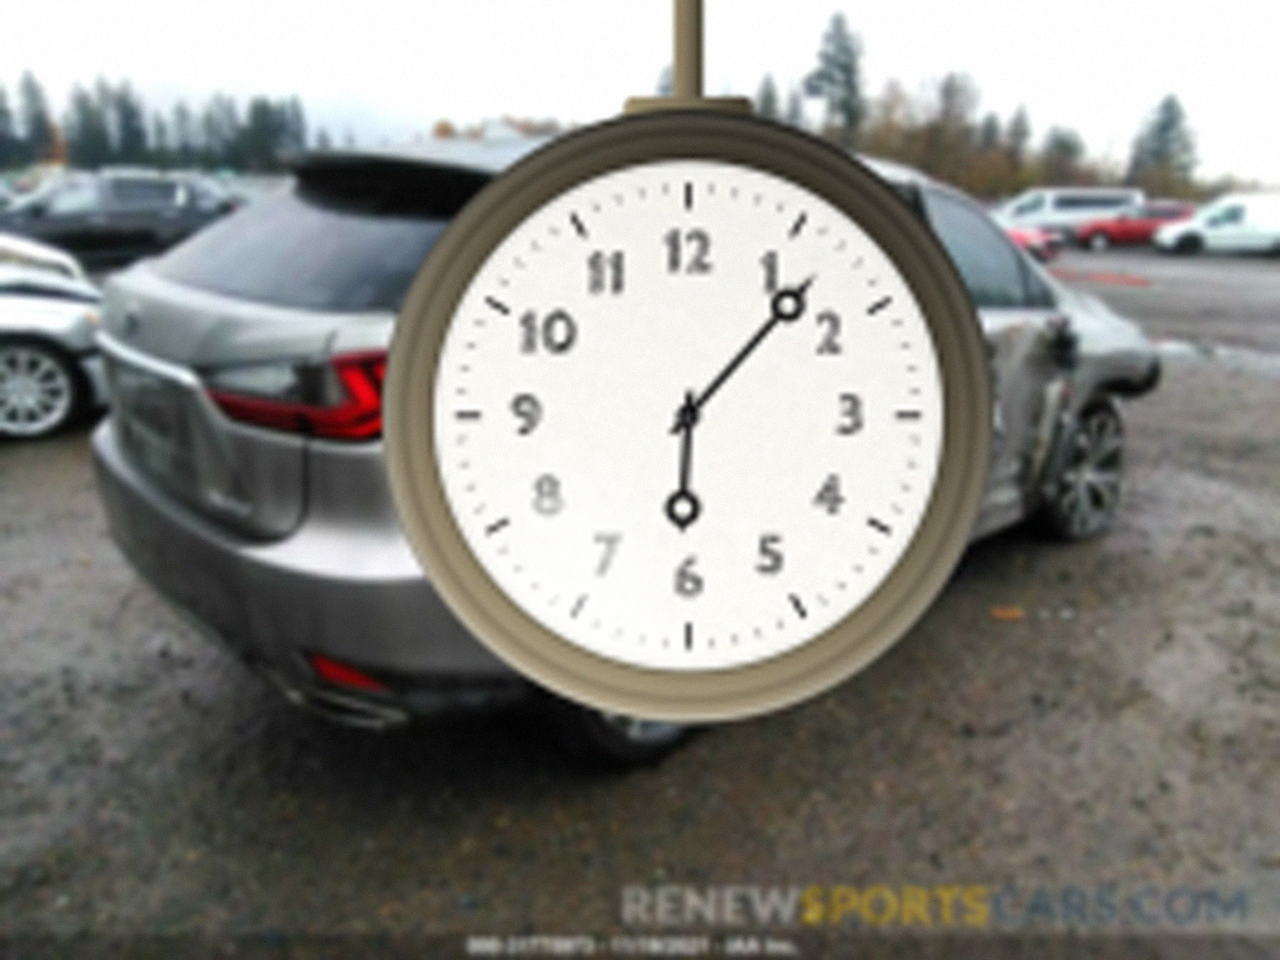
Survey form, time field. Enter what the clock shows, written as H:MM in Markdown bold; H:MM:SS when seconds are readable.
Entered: **6:07**
